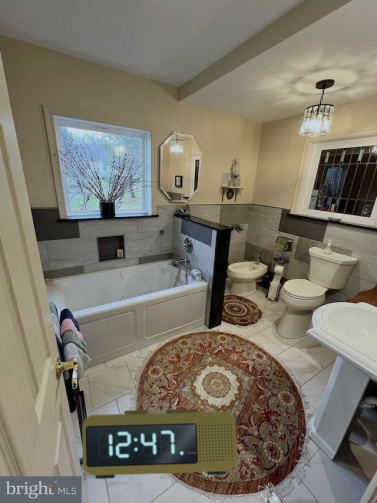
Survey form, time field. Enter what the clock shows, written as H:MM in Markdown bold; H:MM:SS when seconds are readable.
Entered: **12:47**
